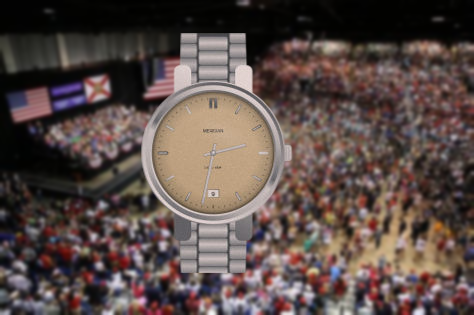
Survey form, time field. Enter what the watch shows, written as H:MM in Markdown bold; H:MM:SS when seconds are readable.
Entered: **2:32**
